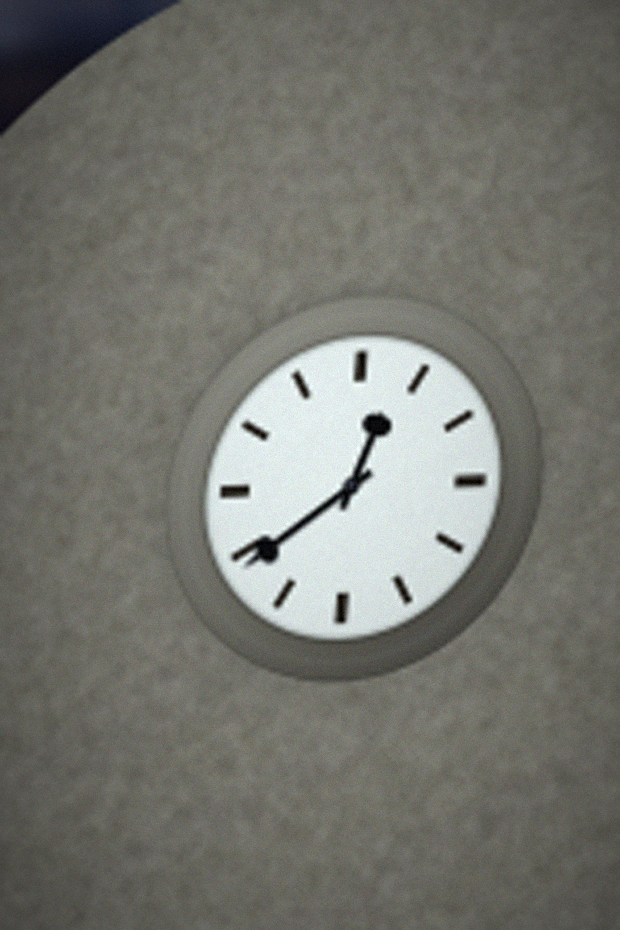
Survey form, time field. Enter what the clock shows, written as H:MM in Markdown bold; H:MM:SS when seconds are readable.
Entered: **12:39**
